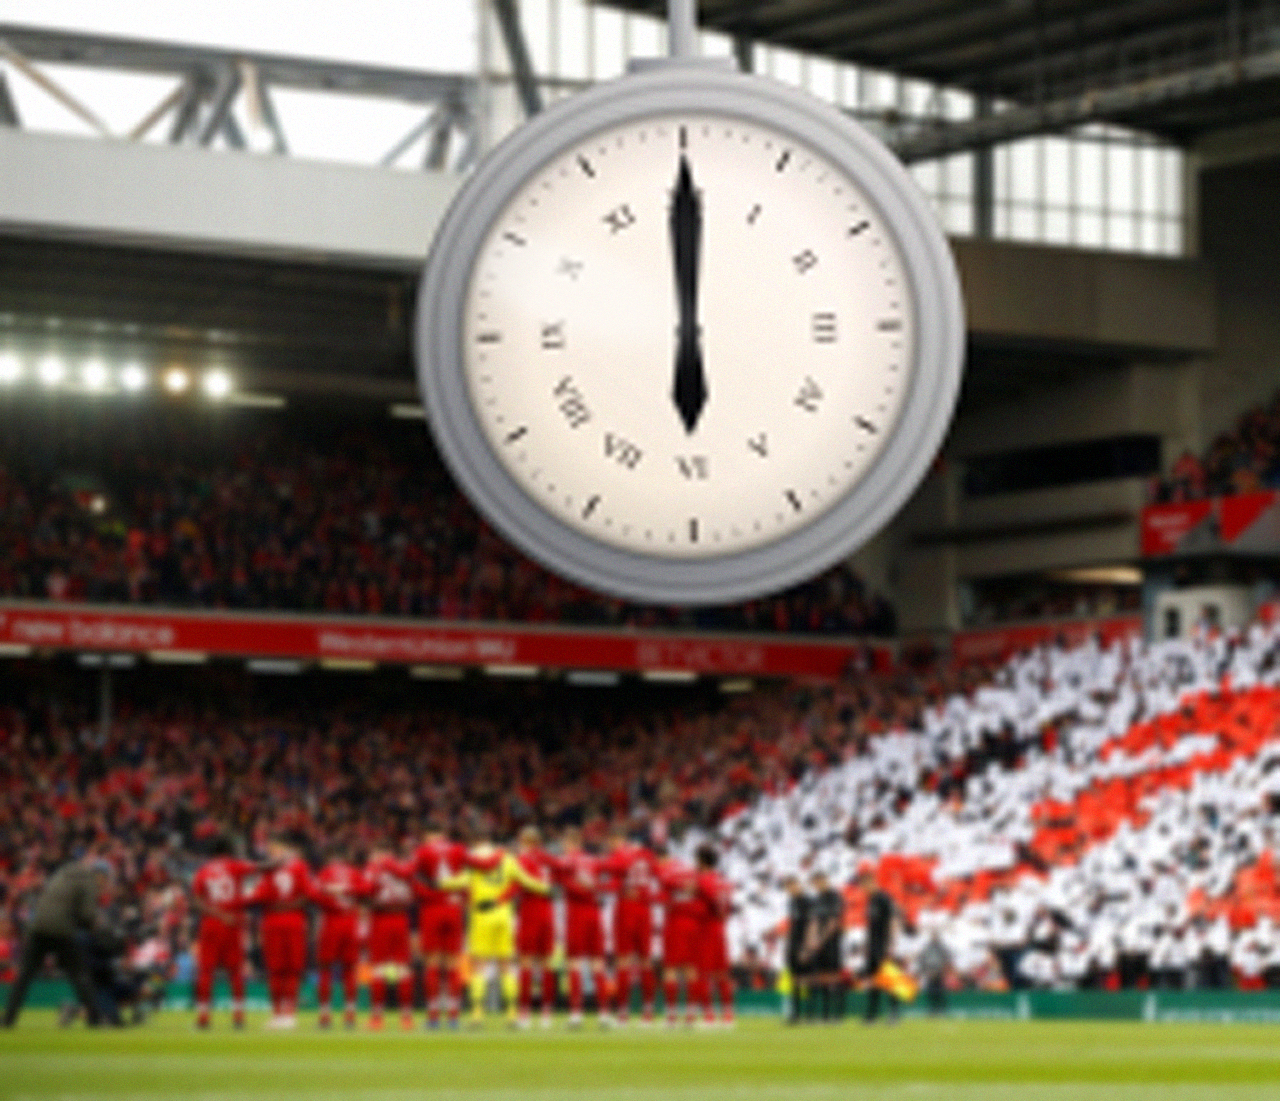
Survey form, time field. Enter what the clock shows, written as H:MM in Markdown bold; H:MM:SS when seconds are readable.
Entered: **6:00**
